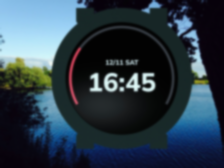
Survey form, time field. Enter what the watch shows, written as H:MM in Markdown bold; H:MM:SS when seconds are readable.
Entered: **16:45**
